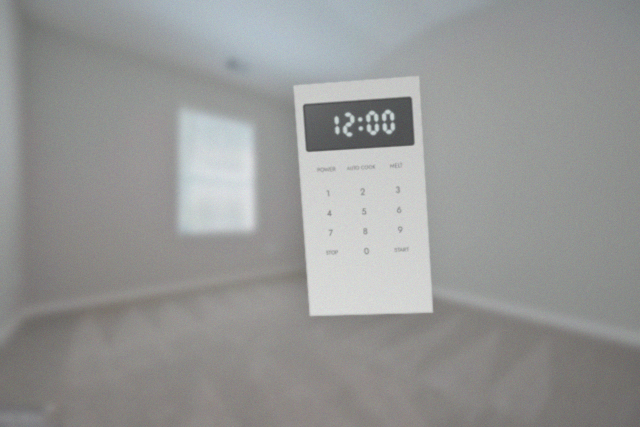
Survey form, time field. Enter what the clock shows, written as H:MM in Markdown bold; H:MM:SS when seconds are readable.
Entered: **12:00**
